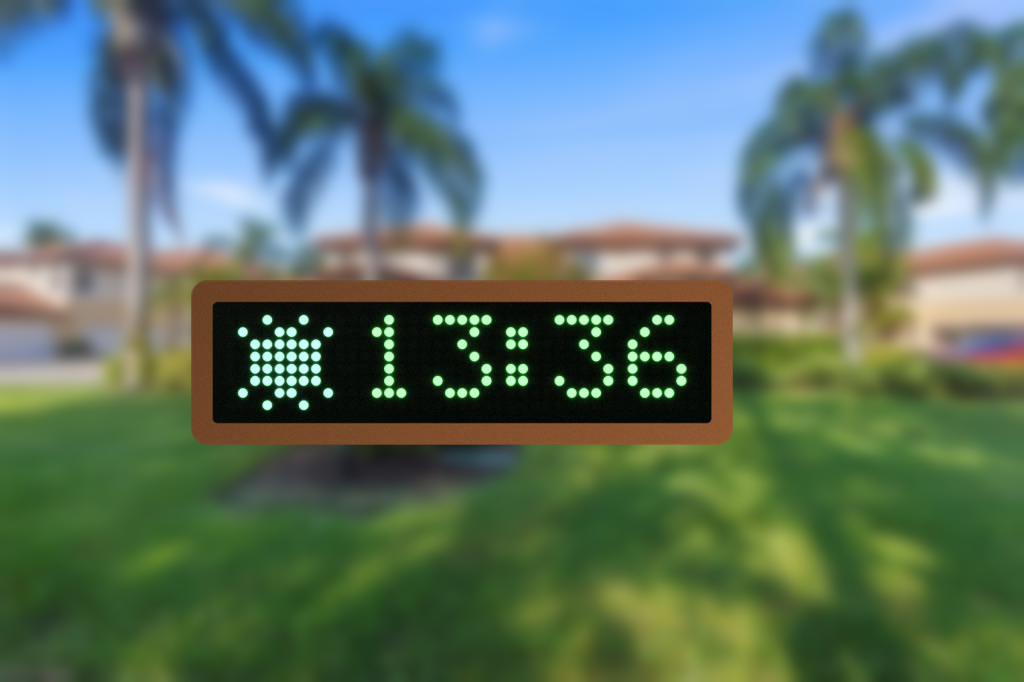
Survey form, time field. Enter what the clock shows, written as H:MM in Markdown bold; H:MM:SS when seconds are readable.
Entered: **13:36**
